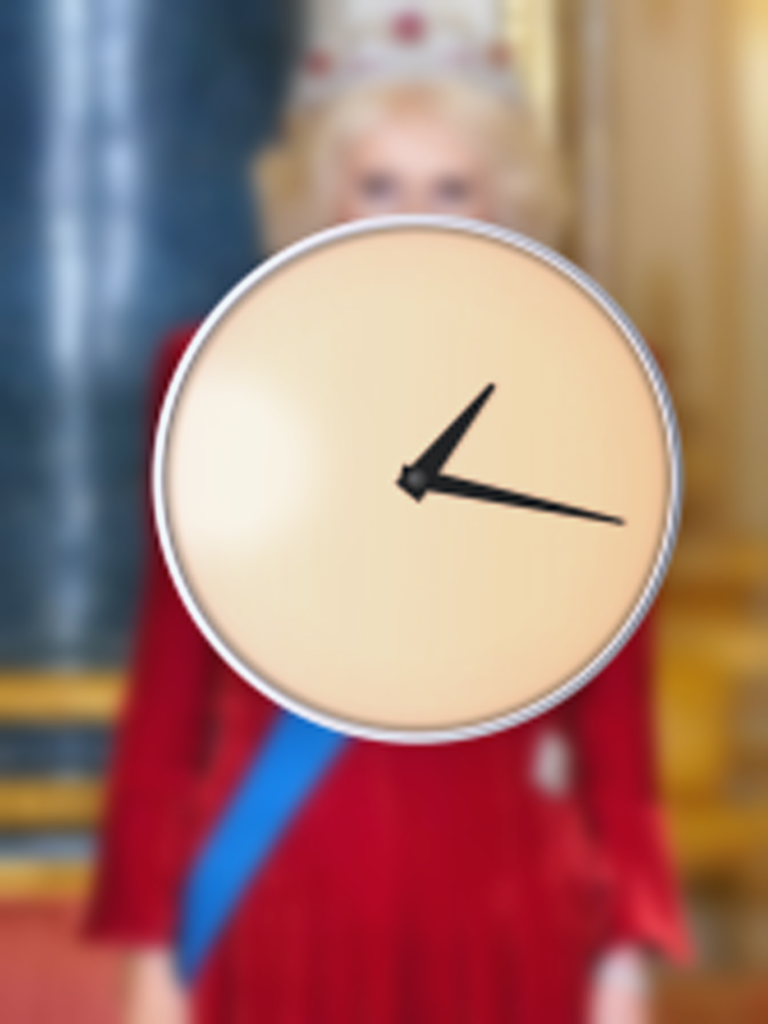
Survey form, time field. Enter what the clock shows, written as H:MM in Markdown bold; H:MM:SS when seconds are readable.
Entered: **1:17**
